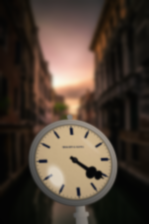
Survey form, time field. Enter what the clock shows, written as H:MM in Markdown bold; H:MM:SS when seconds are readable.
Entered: **4:21**
